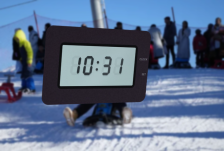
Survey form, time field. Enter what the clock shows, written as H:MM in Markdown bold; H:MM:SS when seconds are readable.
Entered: **10:31**
